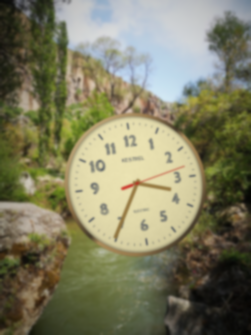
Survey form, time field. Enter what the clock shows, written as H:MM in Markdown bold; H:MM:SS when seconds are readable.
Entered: **3:35:13**
